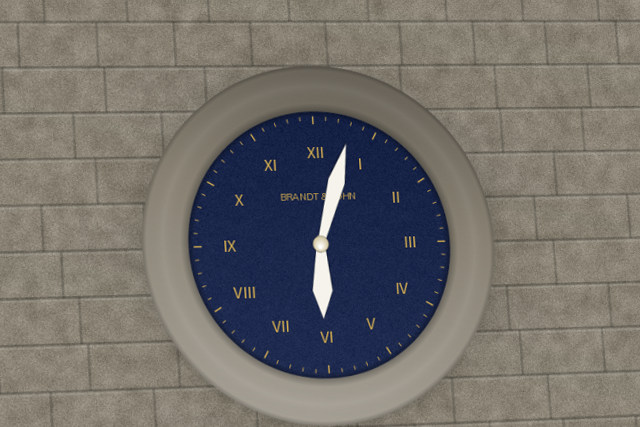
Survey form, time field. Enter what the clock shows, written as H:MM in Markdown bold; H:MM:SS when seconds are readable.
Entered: **6:03**
